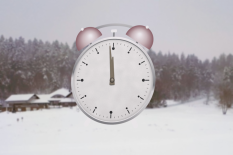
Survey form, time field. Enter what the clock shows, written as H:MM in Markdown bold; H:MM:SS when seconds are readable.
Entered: **11:59**
